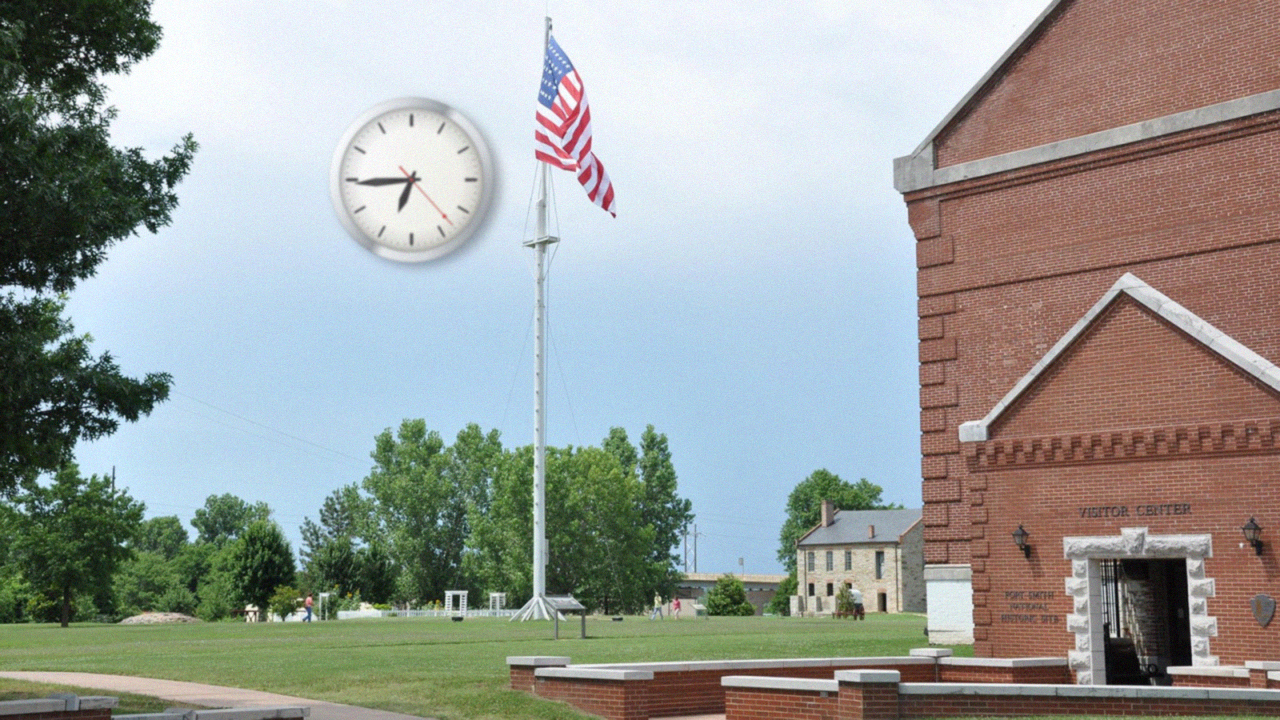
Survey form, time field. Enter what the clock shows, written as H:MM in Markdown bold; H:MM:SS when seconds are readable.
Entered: **6:44:23**
